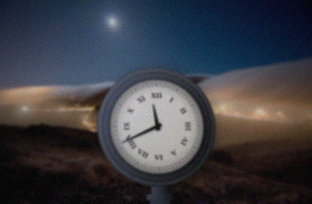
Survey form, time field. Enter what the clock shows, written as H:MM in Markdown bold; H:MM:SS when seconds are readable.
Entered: **11:41**
